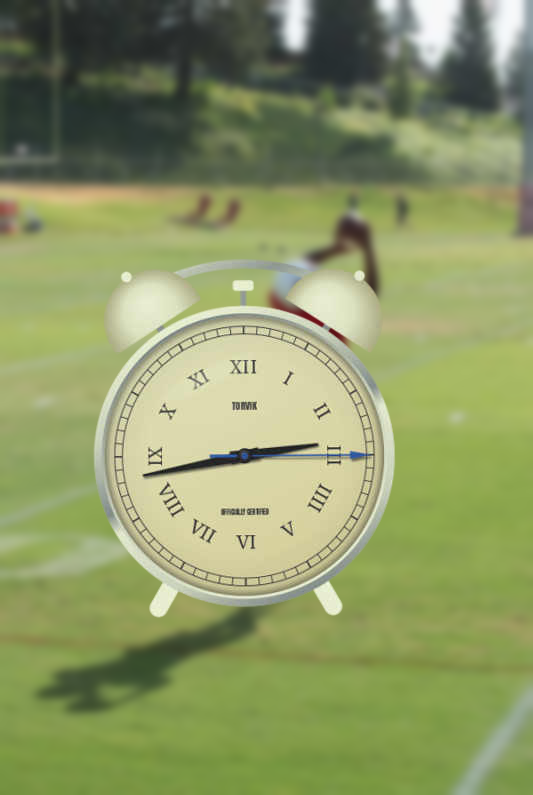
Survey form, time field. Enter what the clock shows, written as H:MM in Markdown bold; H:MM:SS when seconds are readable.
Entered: **2:43:15**
